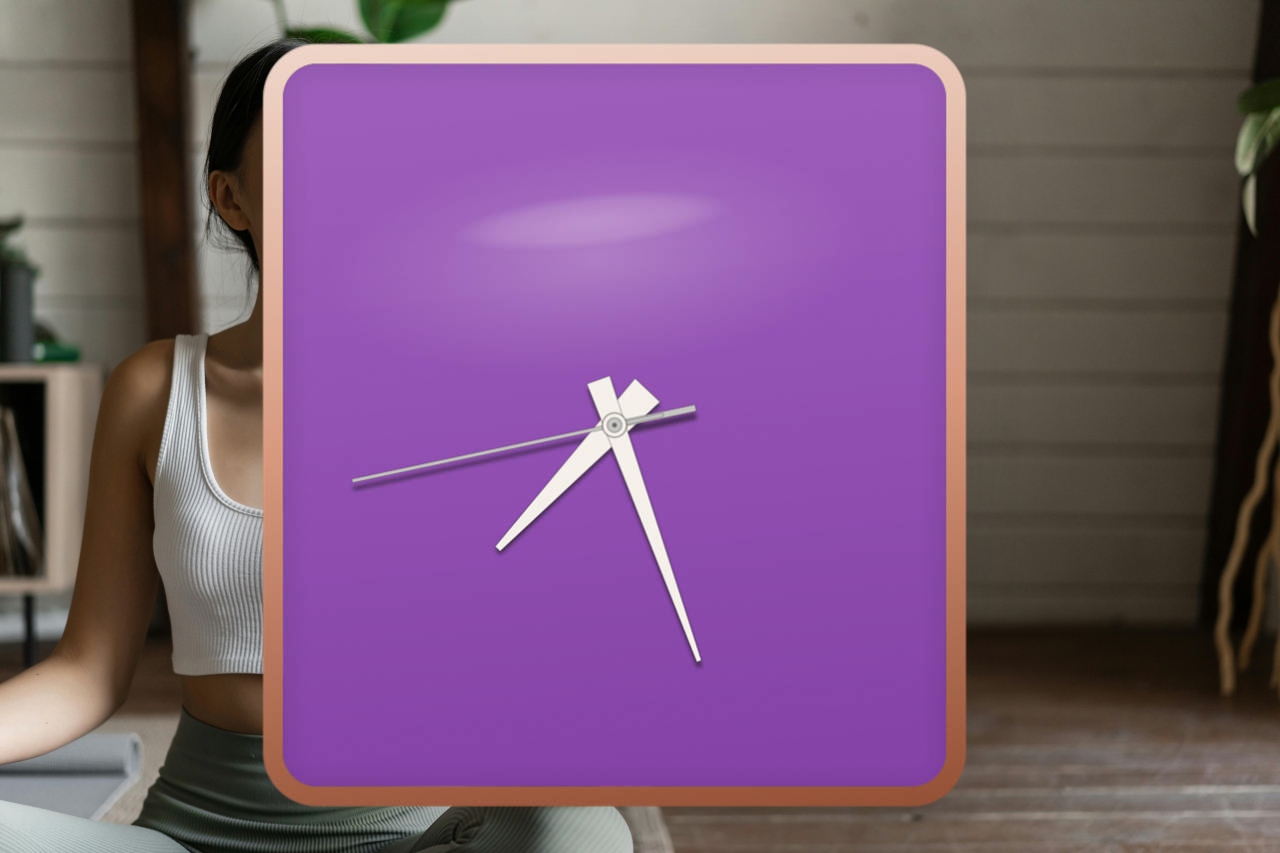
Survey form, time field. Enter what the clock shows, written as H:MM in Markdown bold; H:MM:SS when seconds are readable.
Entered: **7:26:43**
